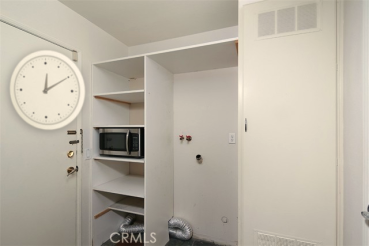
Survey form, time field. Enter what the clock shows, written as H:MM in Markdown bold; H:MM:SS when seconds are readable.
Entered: **12:10**
